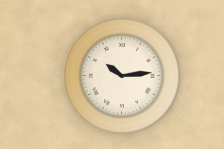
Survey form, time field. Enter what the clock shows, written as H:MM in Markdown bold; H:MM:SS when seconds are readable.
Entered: **10:14**
